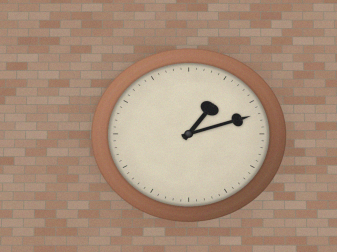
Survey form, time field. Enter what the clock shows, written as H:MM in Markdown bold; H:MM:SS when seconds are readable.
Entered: **1:12**
